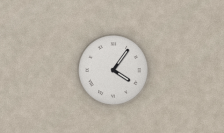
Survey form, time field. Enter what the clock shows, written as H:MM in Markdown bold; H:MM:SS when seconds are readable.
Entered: **4:06**
